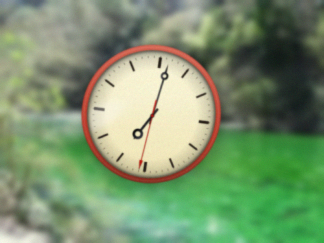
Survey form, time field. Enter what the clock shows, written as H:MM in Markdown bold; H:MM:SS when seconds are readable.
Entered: **7:01:31**
